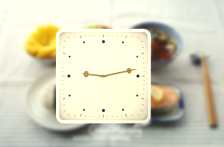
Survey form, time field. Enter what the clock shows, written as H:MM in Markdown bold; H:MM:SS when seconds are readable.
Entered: **9:13**
